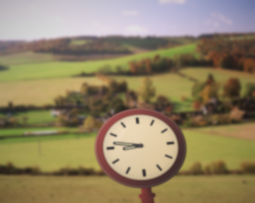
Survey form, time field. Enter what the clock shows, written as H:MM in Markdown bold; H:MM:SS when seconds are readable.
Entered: **8:47**
